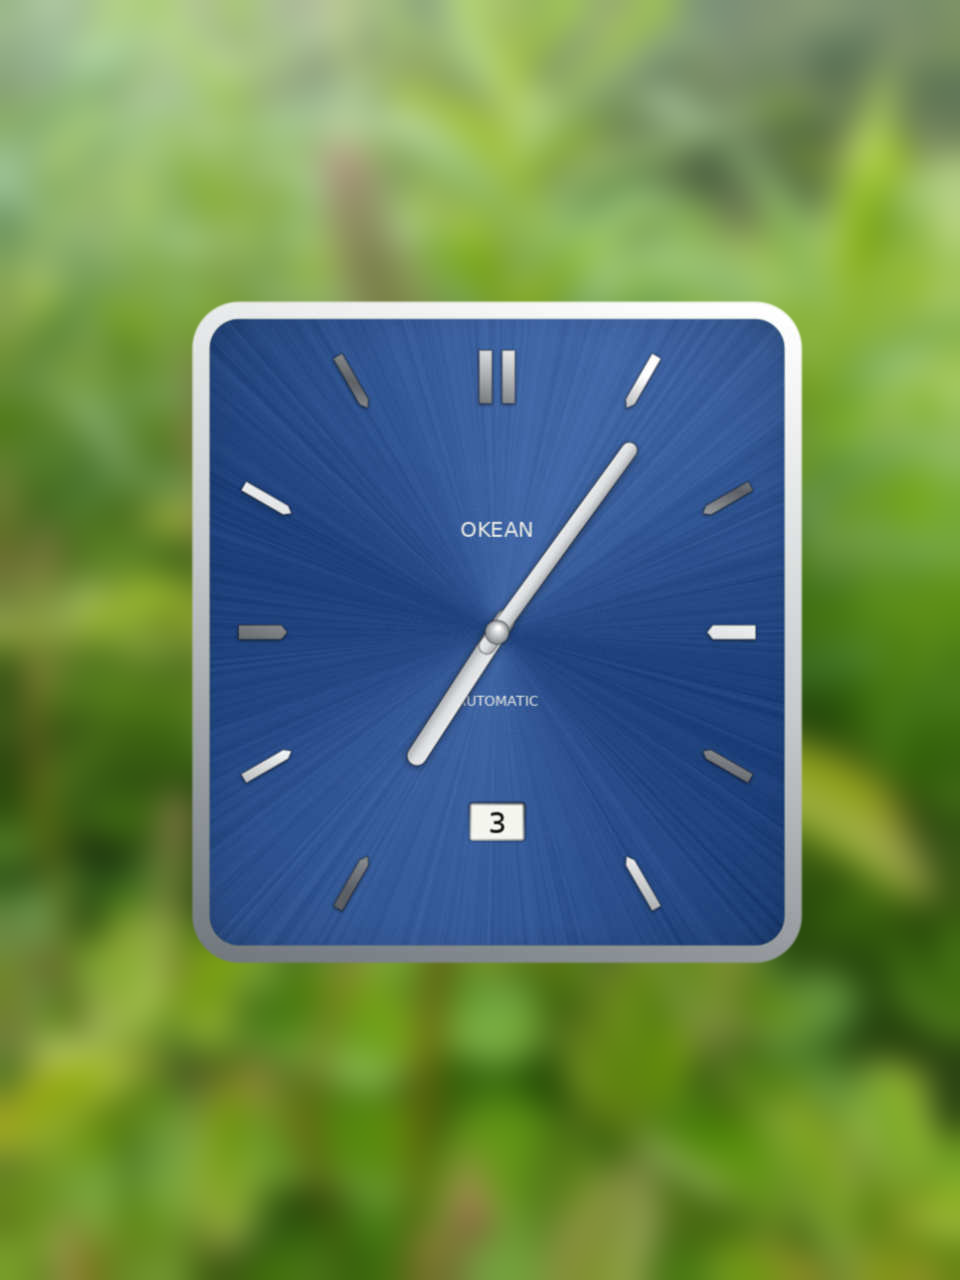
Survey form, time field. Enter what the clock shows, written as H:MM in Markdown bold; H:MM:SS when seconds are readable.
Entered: **7:06**
